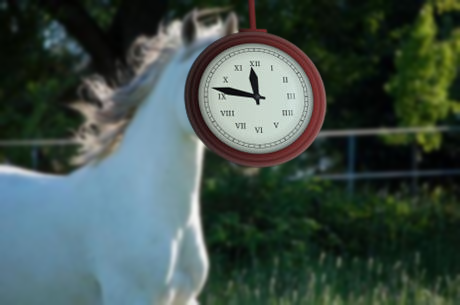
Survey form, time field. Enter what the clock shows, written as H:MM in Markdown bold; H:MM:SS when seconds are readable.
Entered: **11:47**
